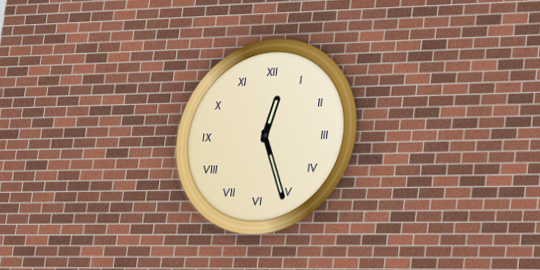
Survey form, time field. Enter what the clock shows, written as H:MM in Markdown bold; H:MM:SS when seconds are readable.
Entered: **12:26**
